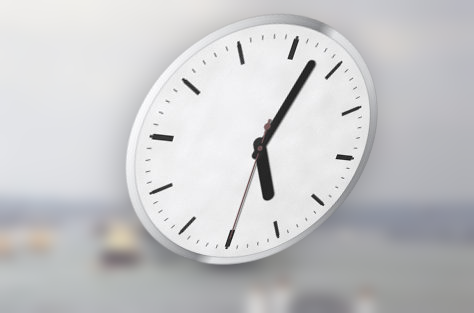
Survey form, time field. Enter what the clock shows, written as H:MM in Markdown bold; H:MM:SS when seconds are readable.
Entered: **5:02:30**
